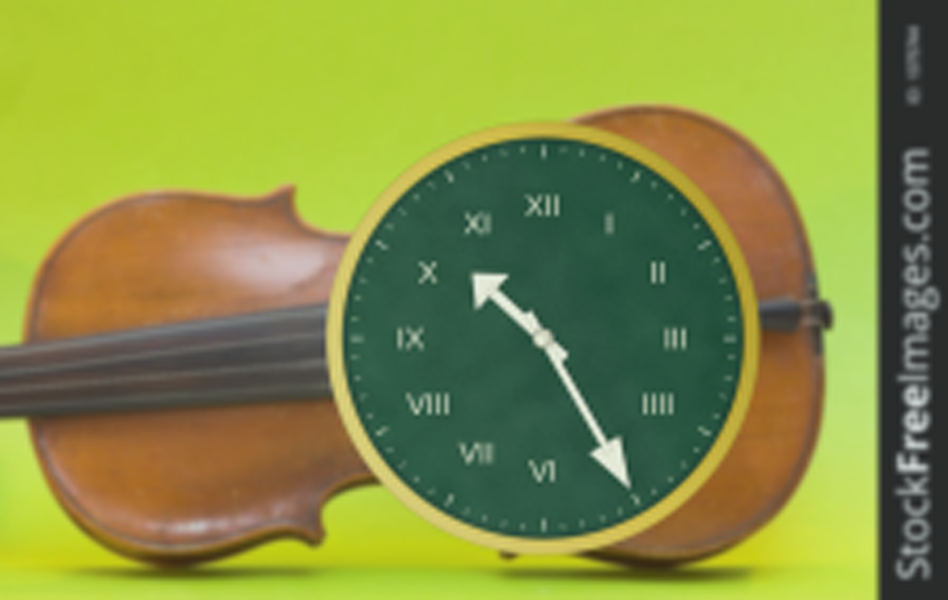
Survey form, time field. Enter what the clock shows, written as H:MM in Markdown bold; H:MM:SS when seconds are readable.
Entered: **10:25**
